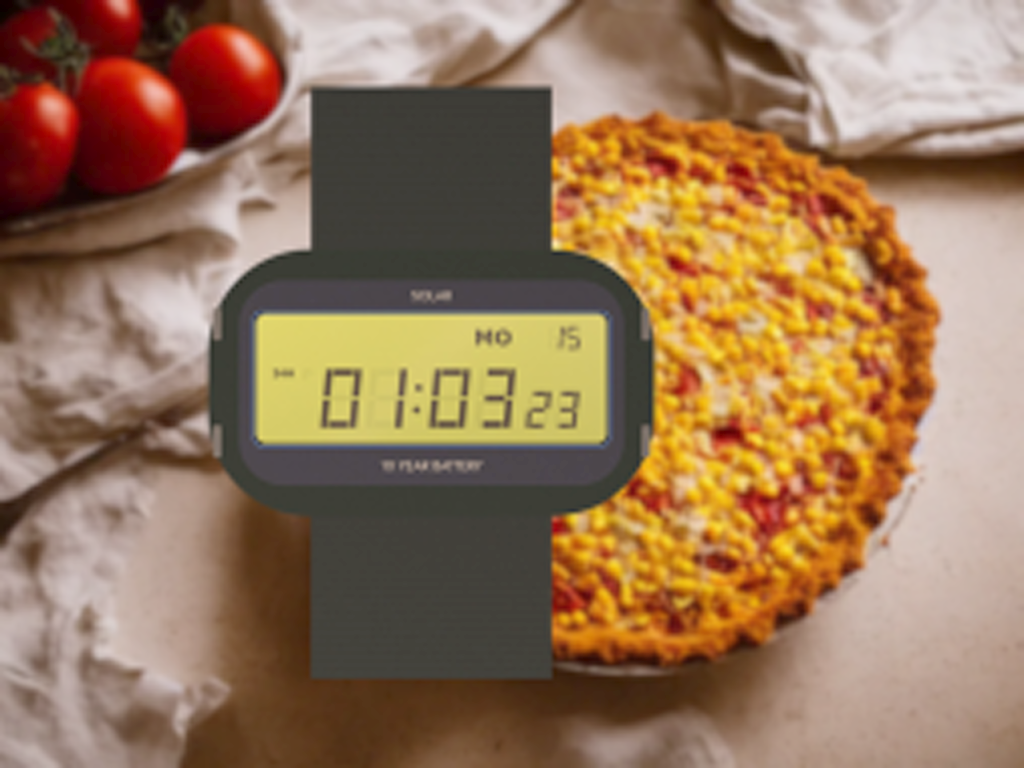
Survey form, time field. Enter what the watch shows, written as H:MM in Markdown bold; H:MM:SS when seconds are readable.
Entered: **1:03:23**
